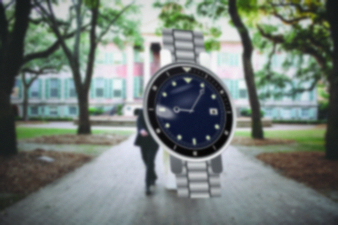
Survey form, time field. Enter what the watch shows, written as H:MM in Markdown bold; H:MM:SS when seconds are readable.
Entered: **9:06**
